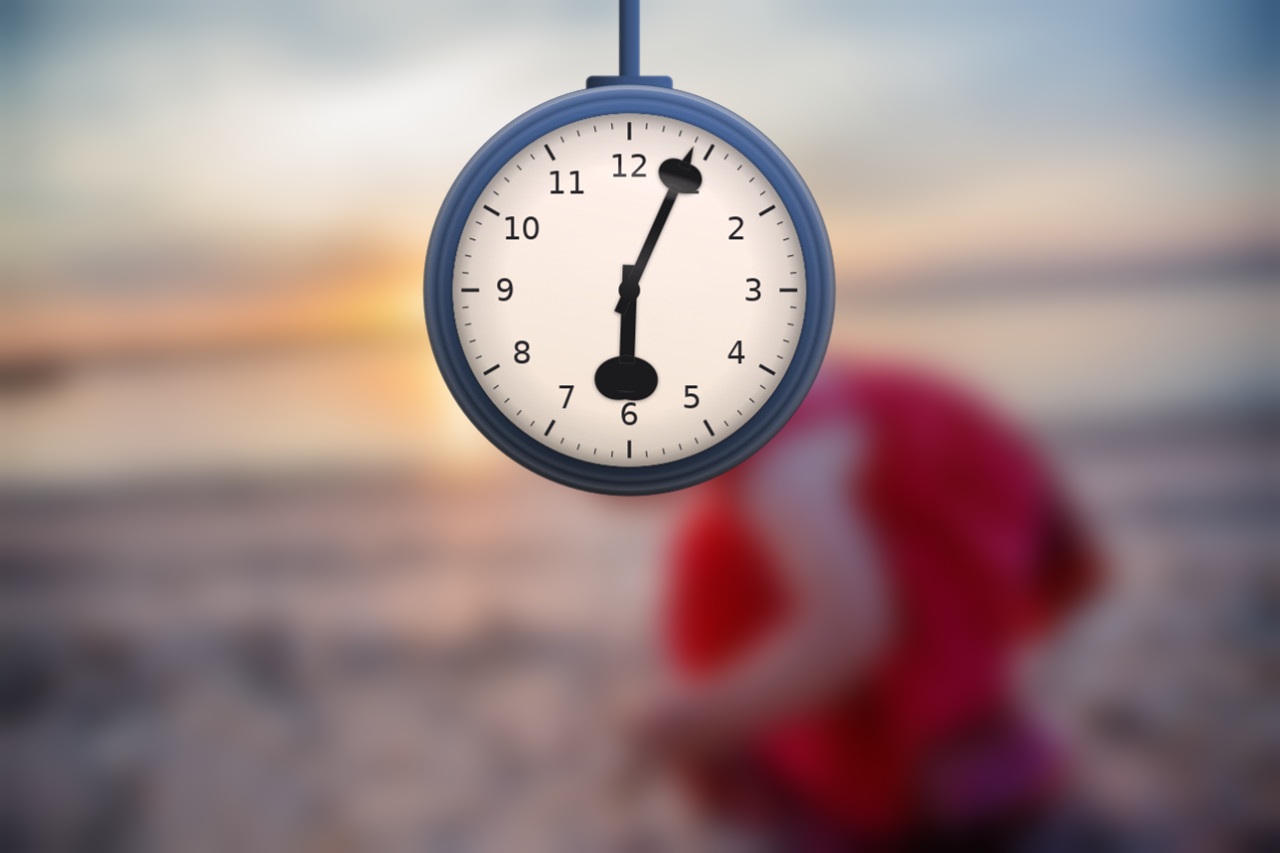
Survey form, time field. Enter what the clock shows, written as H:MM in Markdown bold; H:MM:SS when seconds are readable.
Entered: **6:04**
